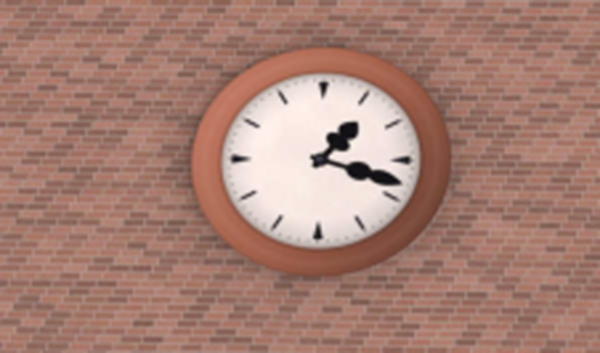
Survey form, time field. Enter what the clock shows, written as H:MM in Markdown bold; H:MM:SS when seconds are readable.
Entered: **1:18**
